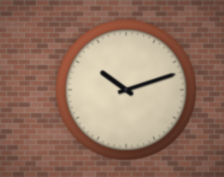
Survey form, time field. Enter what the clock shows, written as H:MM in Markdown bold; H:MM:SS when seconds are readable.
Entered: **10:12**
